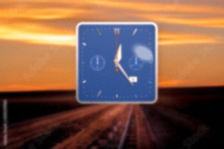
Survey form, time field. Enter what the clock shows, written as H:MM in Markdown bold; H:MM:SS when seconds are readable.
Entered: **12:24**
